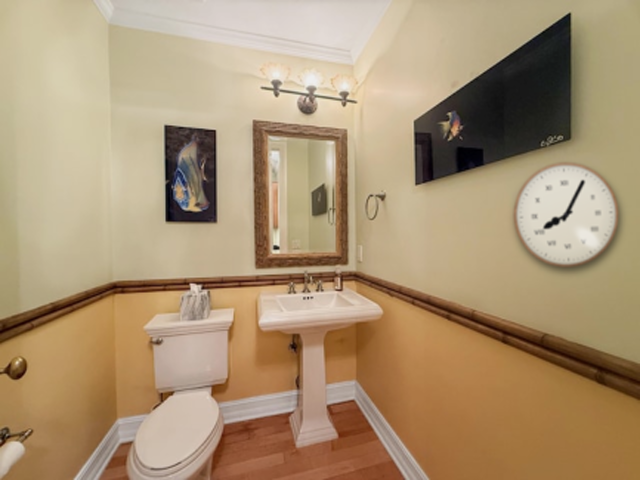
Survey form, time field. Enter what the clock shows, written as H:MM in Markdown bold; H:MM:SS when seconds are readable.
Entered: **8:05**
